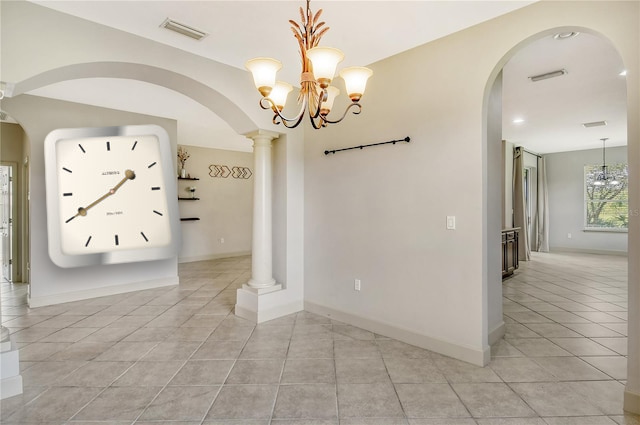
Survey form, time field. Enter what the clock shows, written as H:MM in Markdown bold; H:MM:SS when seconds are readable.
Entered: **1:40**
